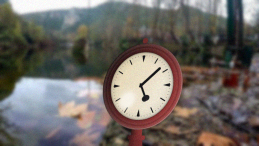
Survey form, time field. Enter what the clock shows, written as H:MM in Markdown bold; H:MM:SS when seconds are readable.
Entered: **5:08**
